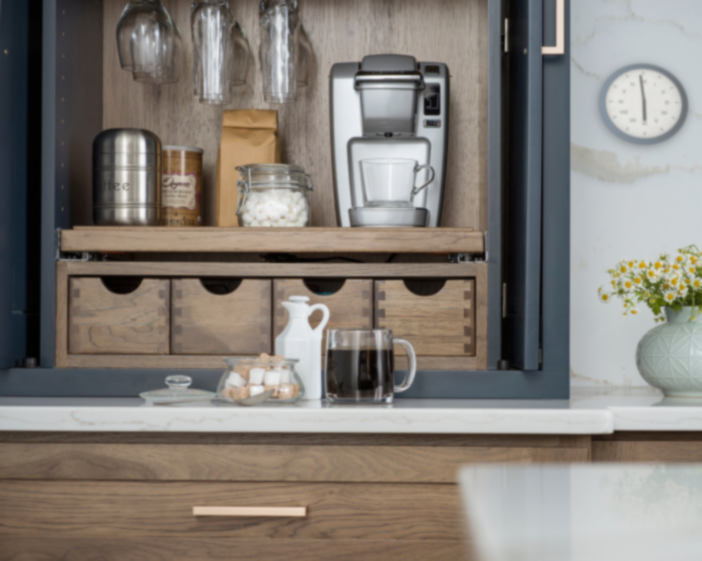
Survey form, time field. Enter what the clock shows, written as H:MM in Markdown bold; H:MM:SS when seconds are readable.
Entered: **5:59**
